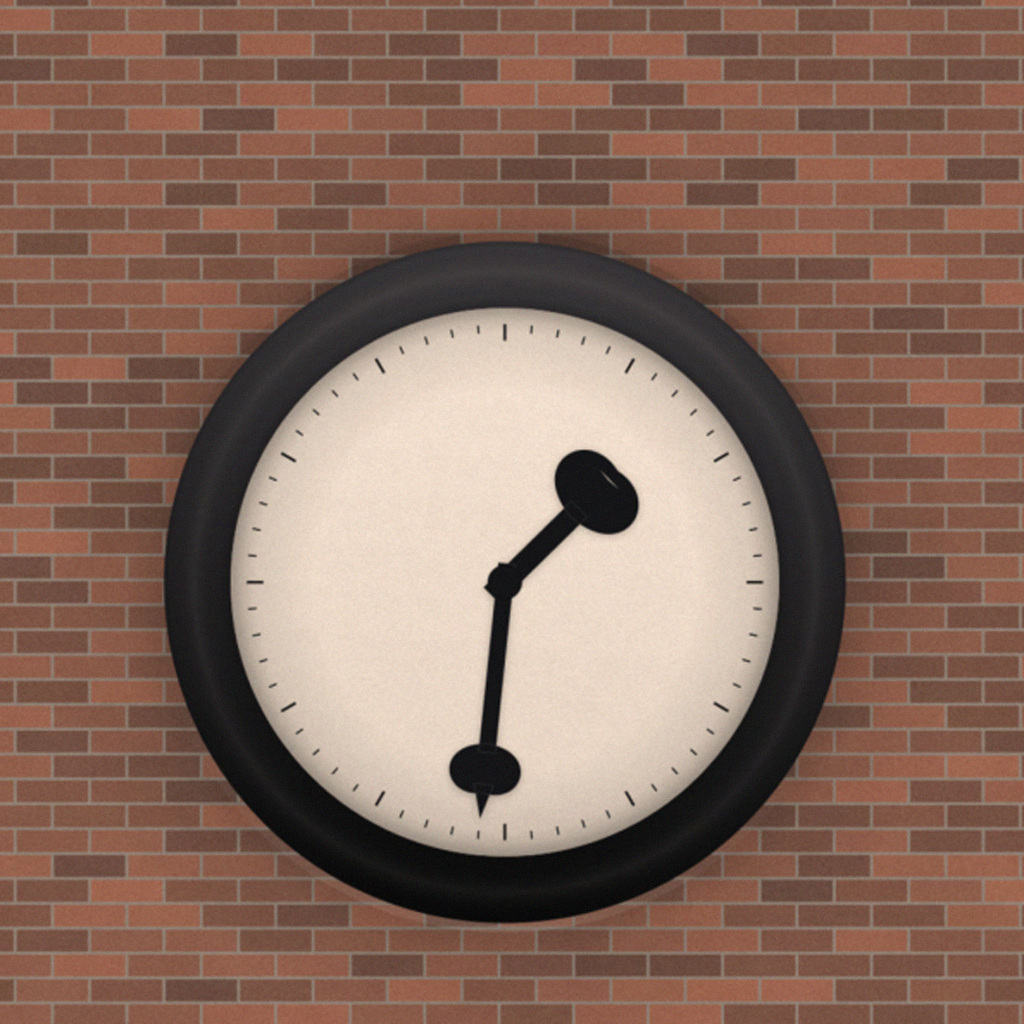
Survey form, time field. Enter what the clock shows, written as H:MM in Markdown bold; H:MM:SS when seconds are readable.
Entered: **1:31**
